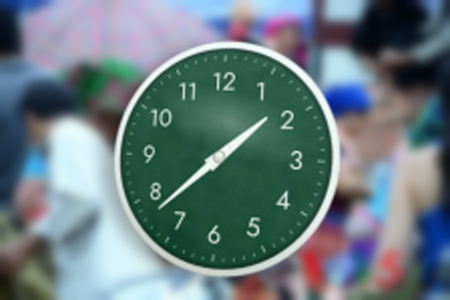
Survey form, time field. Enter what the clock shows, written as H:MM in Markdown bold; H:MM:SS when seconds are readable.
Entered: **1:38**
